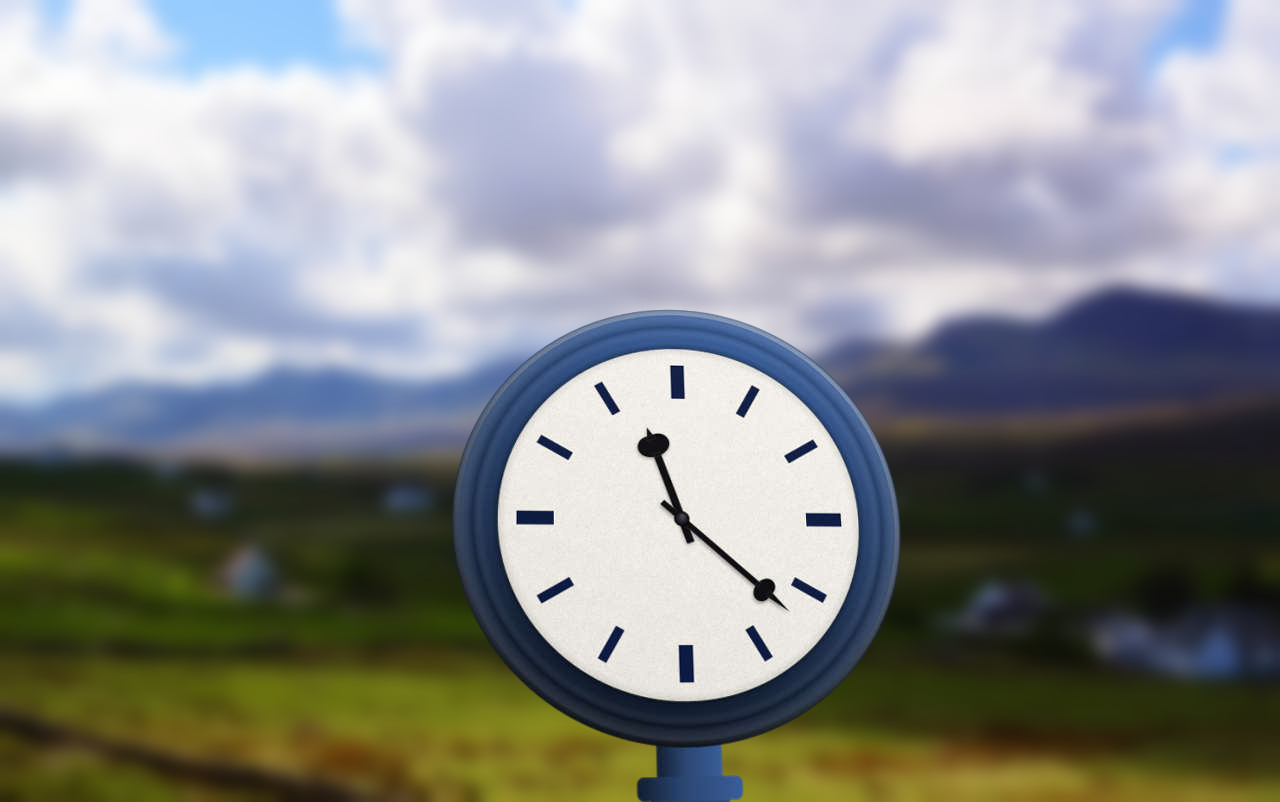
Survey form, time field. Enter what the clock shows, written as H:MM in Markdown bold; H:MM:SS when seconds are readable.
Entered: **11:22**
